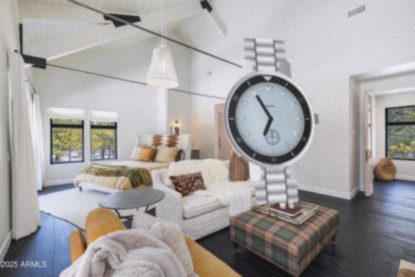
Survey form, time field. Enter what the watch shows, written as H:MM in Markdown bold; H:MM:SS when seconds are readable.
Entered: **6:55**
